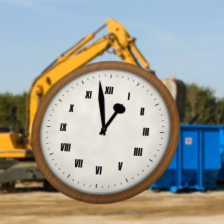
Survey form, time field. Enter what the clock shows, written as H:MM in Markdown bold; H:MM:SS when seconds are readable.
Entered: **12:58**
